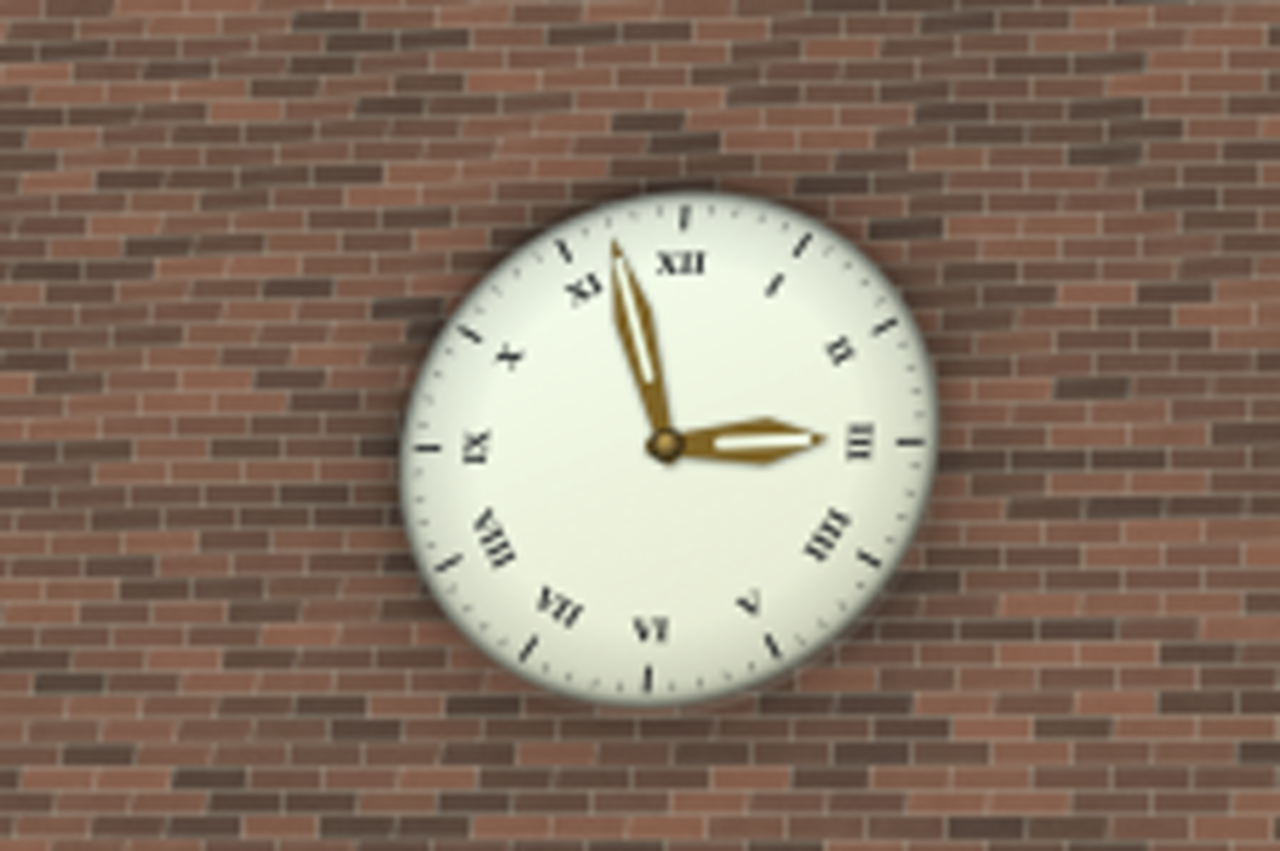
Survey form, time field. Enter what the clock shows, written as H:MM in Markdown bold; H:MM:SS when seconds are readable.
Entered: **2:57**
